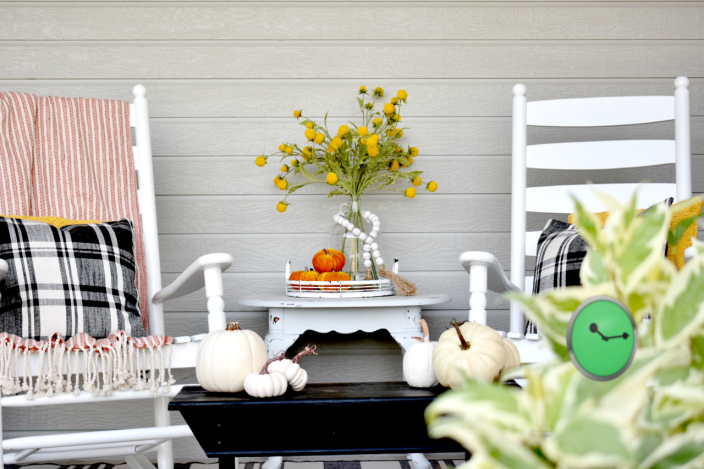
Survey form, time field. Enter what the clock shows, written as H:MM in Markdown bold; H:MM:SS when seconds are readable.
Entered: **10:14**
